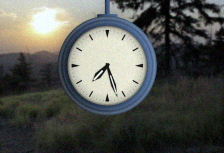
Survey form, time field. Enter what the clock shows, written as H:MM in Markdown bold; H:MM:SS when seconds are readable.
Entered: **7:27**
